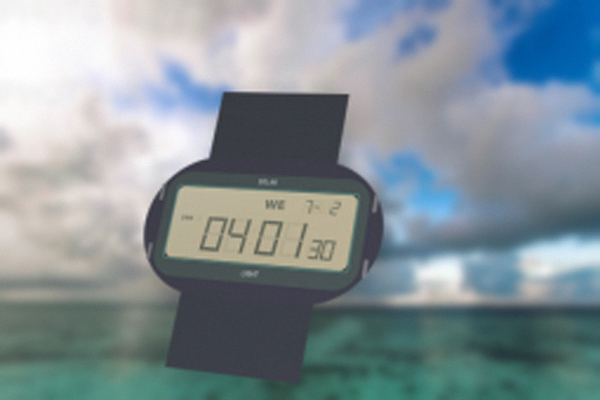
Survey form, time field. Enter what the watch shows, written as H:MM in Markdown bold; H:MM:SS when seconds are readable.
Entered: **4:01:30**
